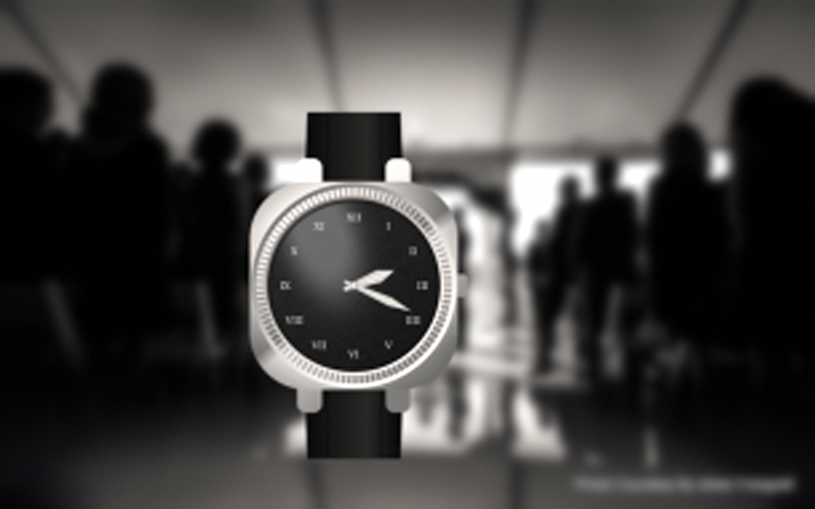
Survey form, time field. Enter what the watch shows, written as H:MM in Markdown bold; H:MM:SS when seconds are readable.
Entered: **2:19**
